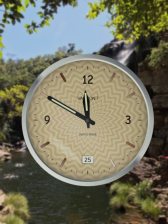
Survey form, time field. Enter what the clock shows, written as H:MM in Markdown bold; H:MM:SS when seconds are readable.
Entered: **11:50**
